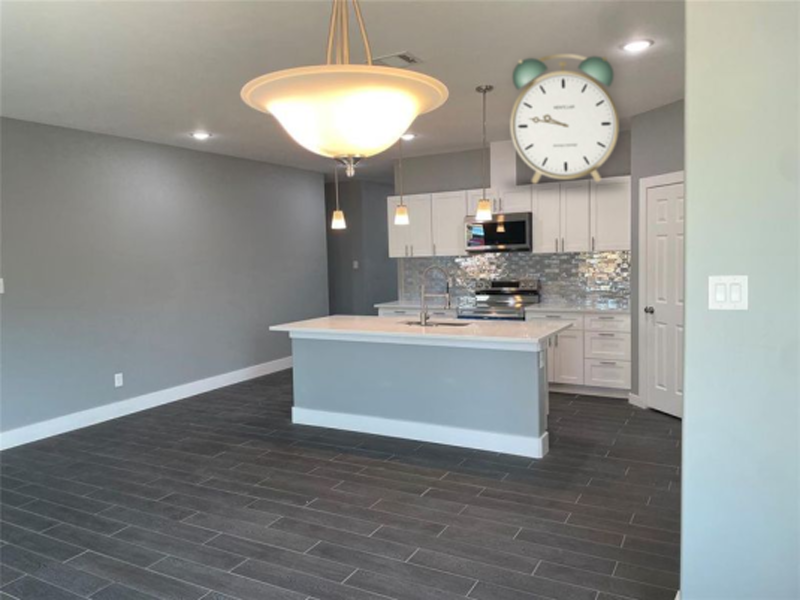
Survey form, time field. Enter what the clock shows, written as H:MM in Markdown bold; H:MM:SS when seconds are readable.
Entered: **9:47**
